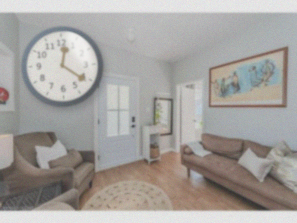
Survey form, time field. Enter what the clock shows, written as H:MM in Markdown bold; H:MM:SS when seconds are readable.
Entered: **12:21**
